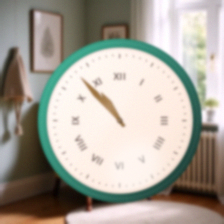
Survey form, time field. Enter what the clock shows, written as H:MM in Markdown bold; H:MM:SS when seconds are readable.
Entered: **10:53**
